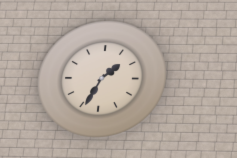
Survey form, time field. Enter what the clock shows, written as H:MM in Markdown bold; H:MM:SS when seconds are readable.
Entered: **1:34**
